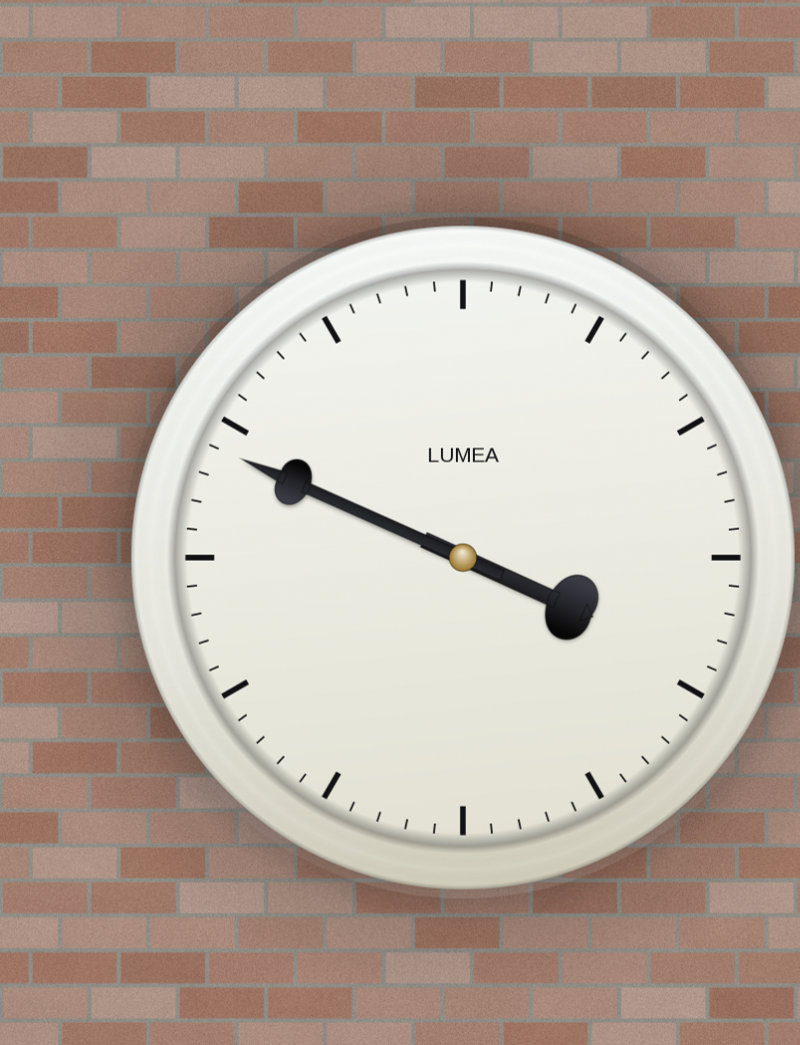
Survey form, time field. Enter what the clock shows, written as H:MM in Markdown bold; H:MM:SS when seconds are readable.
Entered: **3:49**
